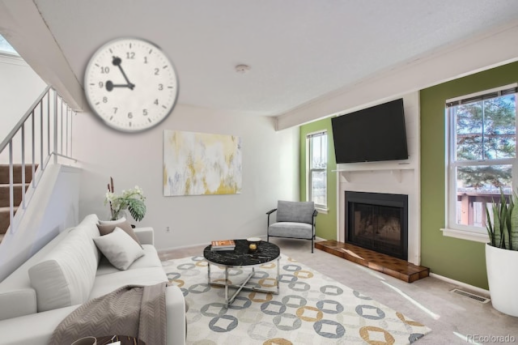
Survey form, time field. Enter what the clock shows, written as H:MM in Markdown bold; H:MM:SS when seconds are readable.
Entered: **8:55**
